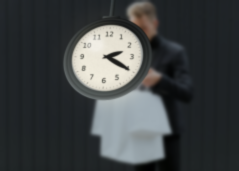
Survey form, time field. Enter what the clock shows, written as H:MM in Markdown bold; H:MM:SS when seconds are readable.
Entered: **2:20**
